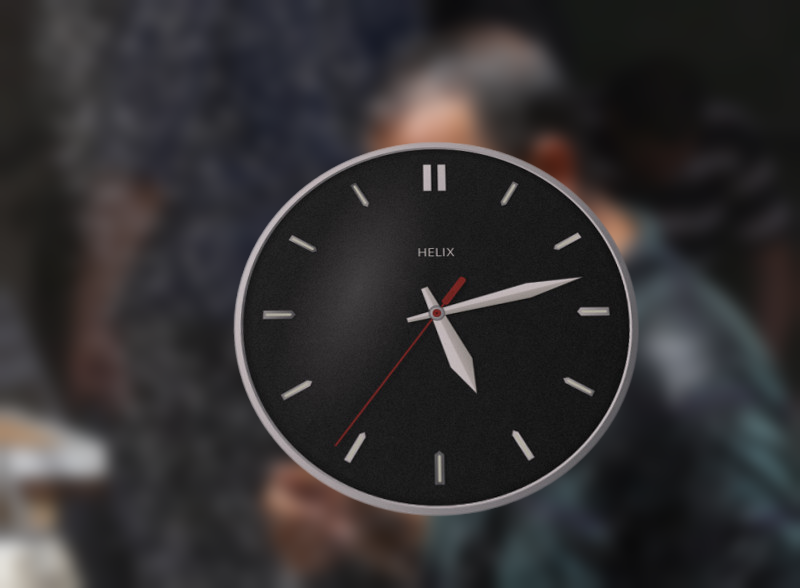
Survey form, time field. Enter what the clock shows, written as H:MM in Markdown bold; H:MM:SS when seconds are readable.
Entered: **5:12:36**
